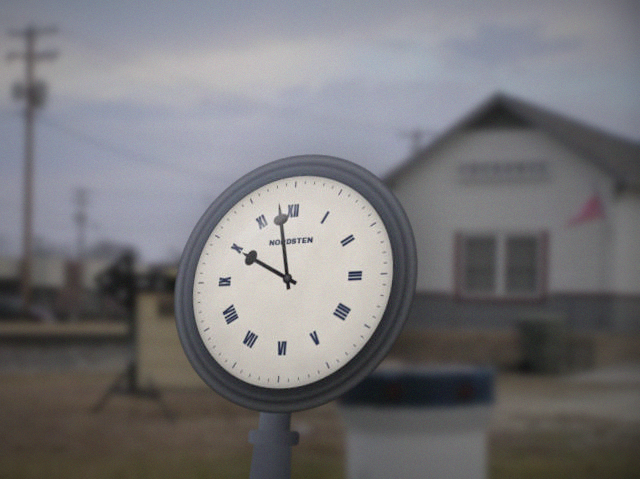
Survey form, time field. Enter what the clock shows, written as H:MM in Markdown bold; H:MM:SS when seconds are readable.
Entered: **9:58**
